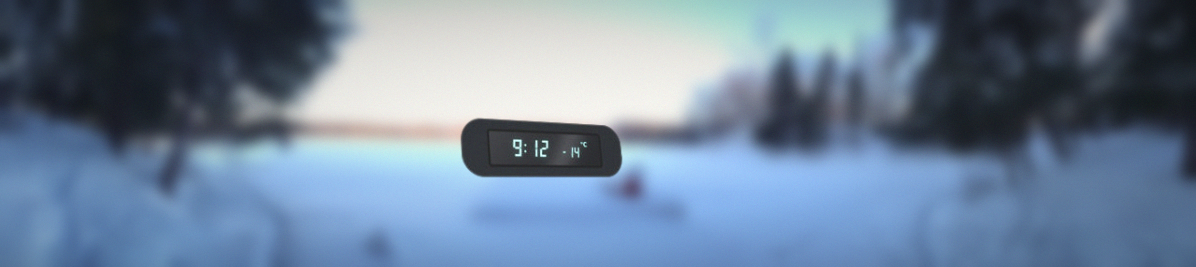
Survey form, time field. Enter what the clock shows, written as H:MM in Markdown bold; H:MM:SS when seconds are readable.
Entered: **9:12**
